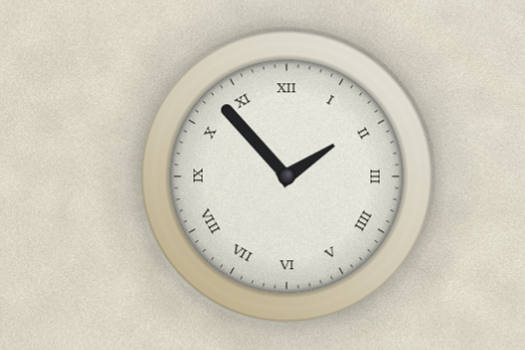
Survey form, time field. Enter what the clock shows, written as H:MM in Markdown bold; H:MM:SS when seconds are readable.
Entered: **1:53**
